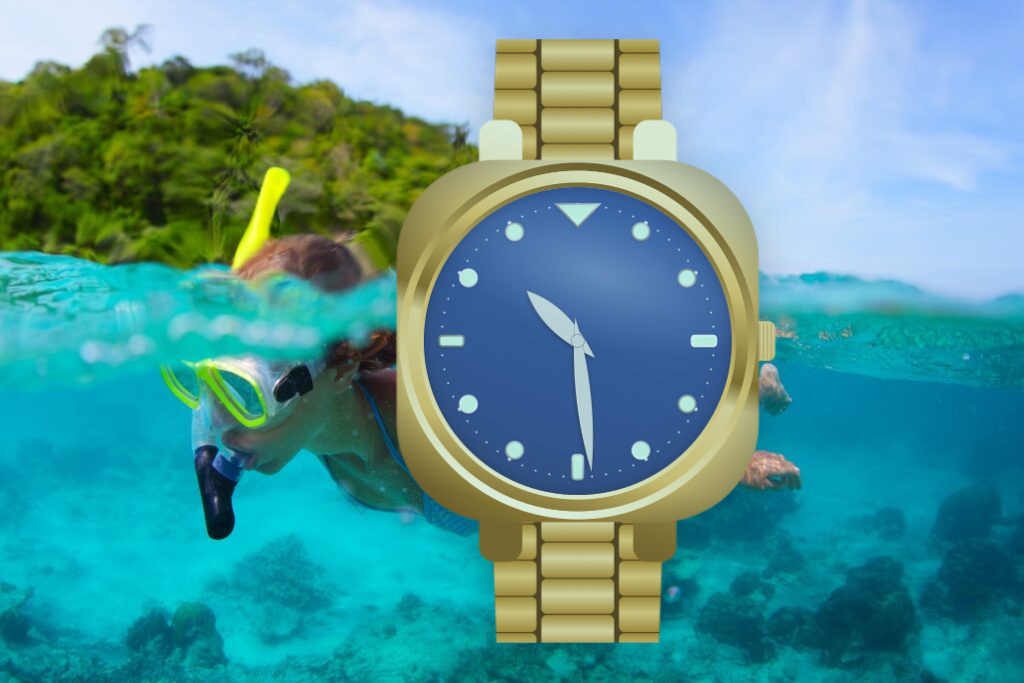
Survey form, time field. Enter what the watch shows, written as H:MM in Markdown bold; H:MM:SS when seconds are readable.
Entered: **10:29**
